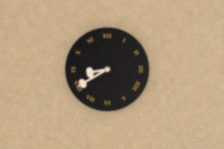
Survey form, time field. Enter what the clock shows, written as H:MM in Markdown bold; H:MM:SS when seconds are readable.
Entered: **8:40**
